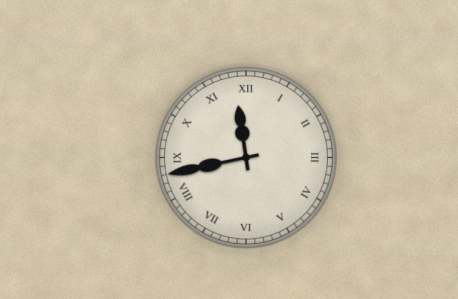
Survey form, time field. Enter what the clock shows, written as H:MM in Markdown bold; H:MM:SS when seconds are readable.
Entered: **11:43**
